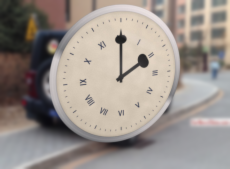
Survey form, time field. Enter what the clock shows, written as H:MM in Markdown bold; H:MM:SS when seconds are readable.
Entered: **2:00**
